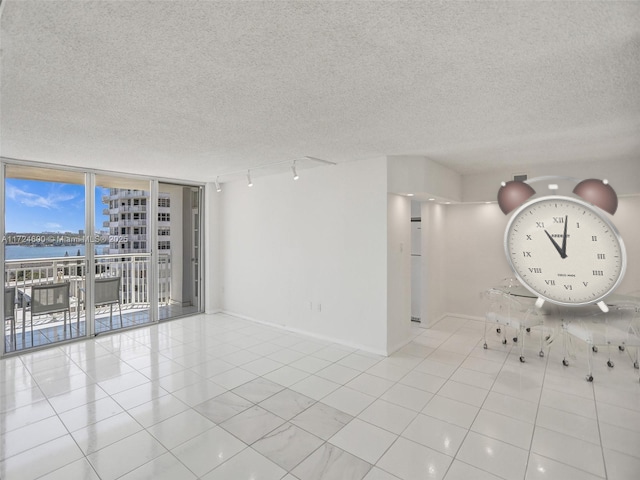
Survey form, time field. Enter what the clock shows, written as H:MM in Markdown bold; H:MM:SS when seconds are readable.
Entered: **11:02**
